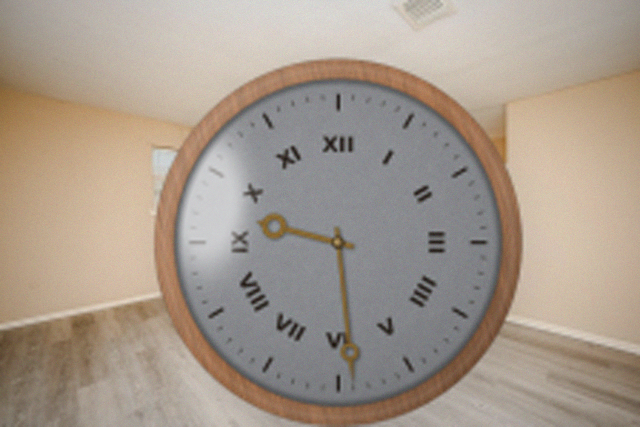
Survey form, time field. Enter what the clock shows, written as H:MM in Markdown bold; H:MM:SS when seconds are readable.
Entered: **9:29**
